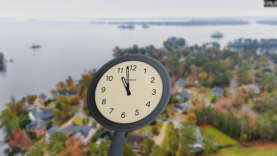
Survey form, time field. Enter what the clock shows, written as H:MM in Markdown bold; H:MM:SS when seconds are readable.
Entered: **10:58**
